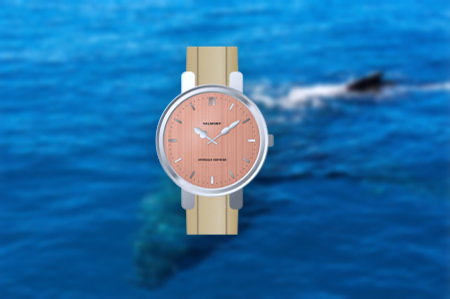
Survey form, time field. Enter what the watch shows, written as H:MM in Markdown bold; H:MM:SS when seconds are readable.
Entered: **10:09**
